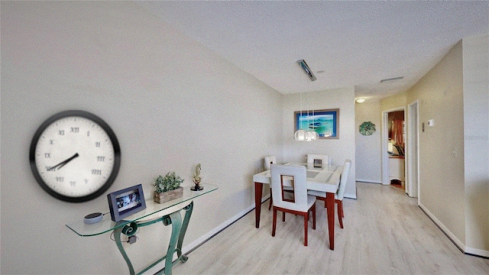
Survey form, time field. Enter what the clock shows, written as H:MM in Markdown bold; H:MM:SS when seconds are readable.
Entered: **7:40**
